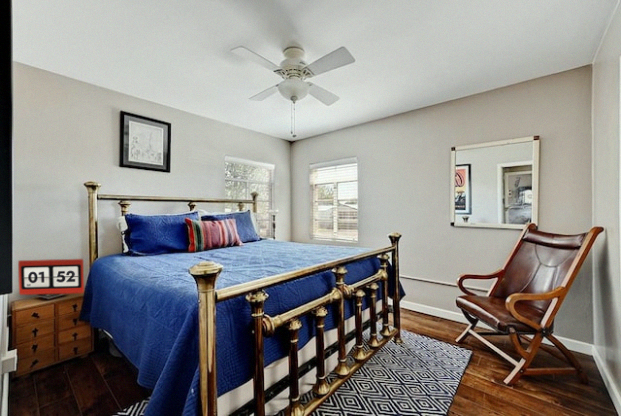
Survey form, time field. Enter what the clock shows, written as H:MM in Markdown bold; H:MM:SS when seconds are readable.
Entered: **1:52**
